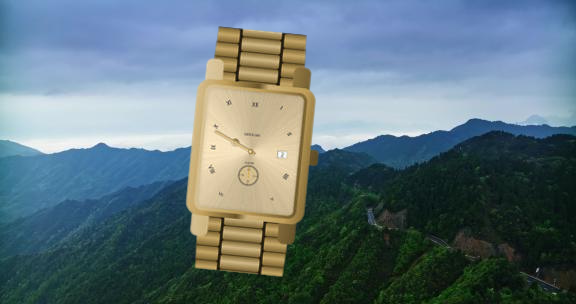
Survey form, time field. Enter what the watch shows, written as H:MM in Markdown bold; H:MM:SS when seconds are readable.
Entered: **9:49**
